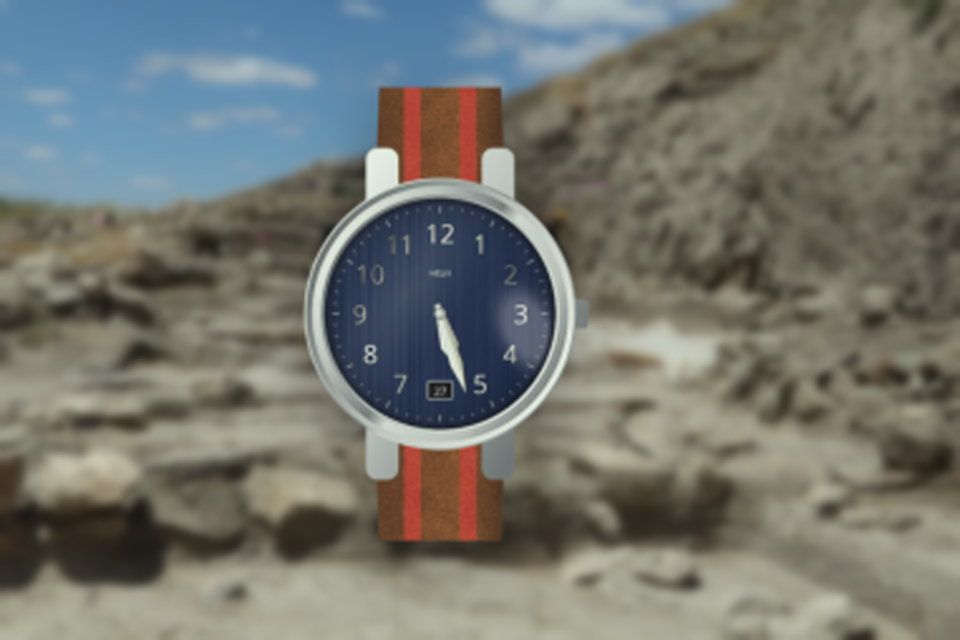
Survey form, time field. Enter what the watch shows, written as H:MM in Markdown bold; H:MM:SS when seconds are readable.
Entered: **5:27**
